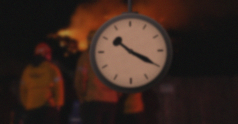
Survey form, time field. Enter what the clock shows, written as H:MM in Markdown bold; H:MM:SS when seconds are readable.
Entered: **10:20**
